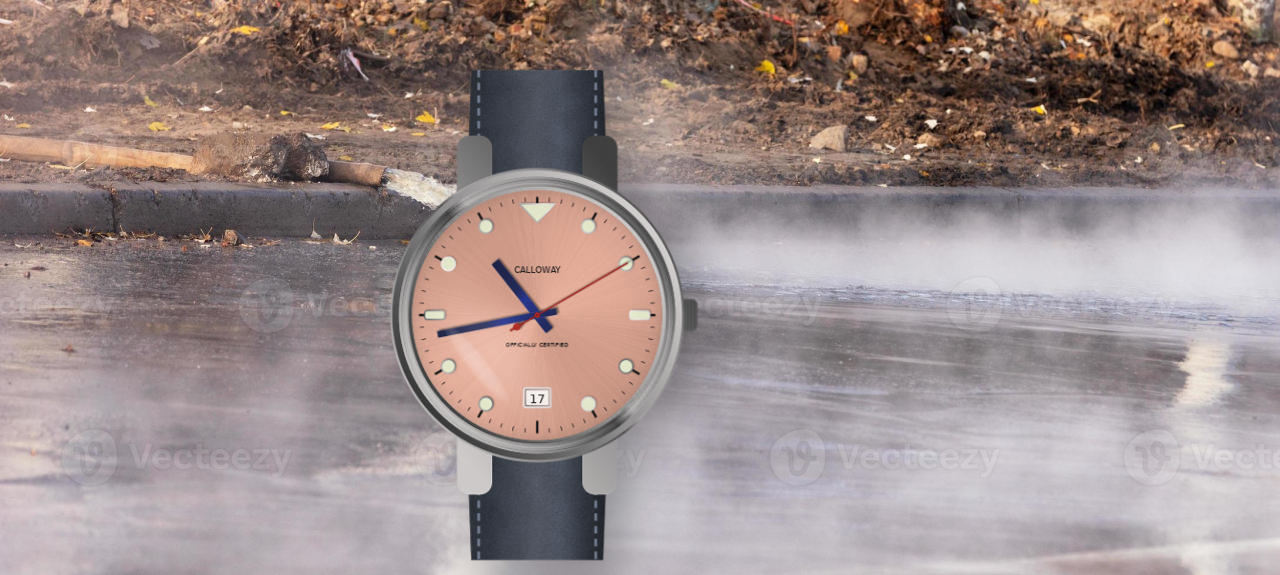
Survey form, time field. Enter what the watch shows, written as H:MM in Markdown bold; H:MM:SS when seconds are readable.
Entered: **10:43:10**
